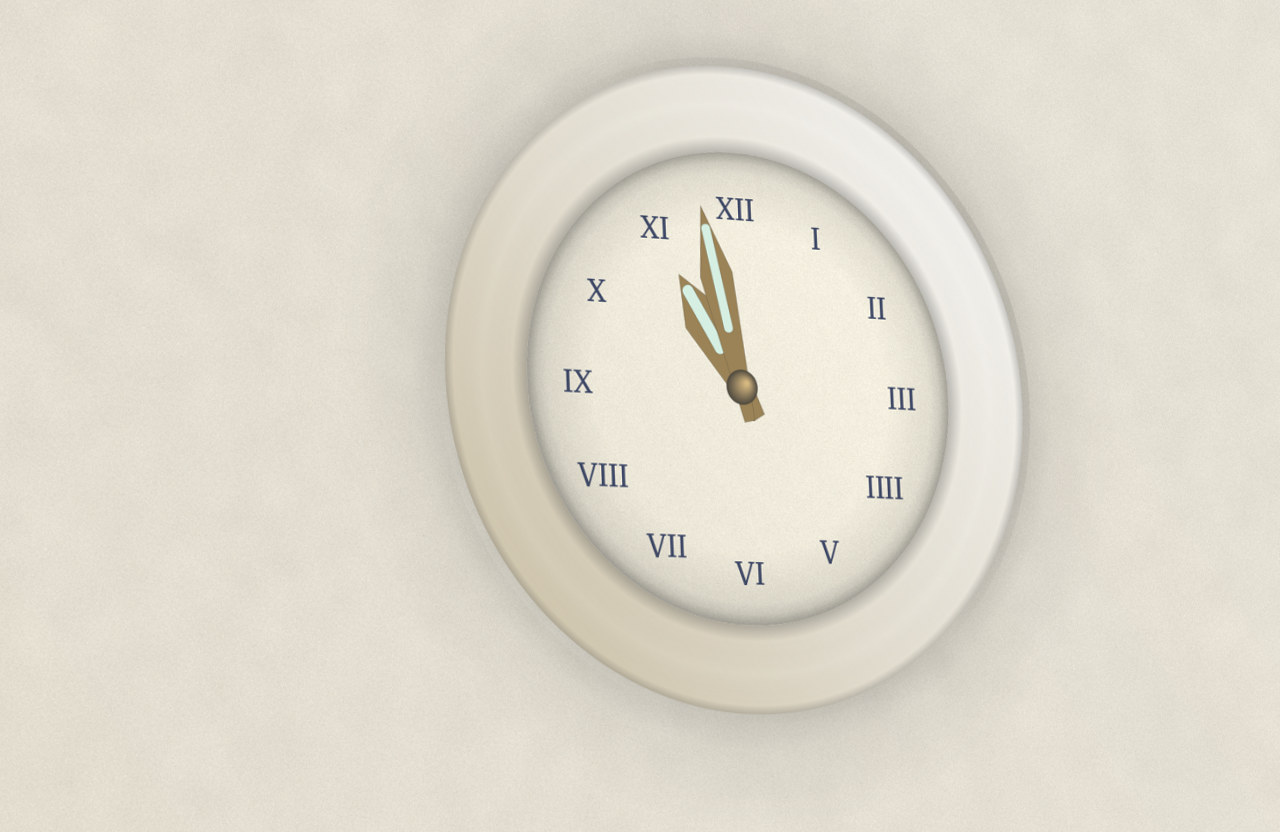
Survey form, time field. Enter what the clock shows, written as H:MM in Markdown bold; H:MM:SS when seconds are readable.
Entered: **10:58**
